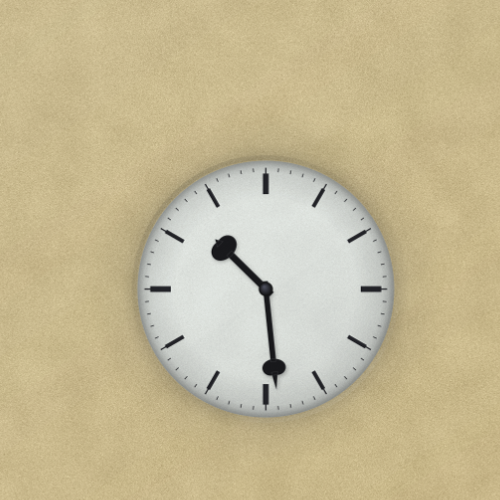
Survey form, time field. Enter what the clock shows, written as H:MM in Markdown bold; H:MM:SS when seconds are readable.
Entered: **10:29**
